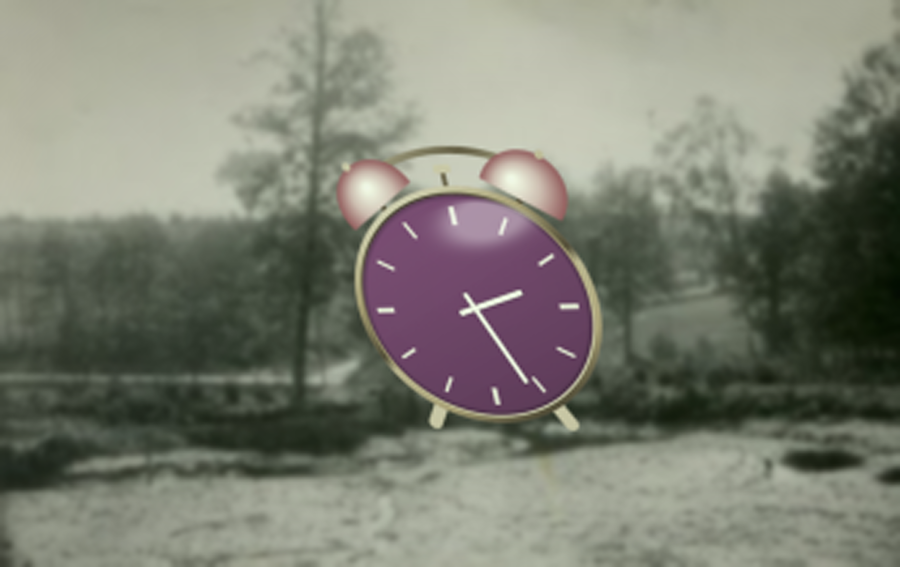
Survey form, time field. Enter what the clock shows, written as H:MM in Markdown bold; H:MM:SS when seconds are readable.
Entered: **2:26**
